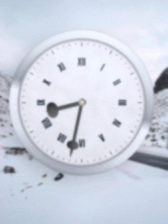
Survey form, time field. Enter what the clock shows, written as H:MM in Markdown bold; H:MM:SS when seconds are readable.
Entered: **8:32**
